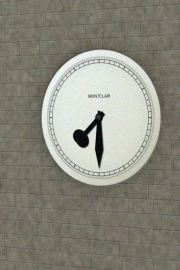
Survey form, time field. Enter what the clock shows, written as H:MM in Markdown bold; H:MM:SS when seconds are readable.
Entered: **7:30**
